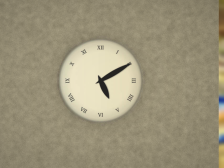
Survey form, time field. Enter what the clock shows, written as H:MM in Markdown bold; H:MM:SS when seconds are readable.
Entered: **5:10**
